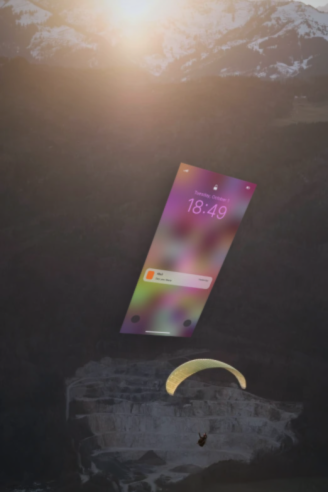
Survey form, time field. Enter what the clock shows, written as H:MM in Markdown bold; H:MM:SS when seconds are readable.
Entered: **18:49**
